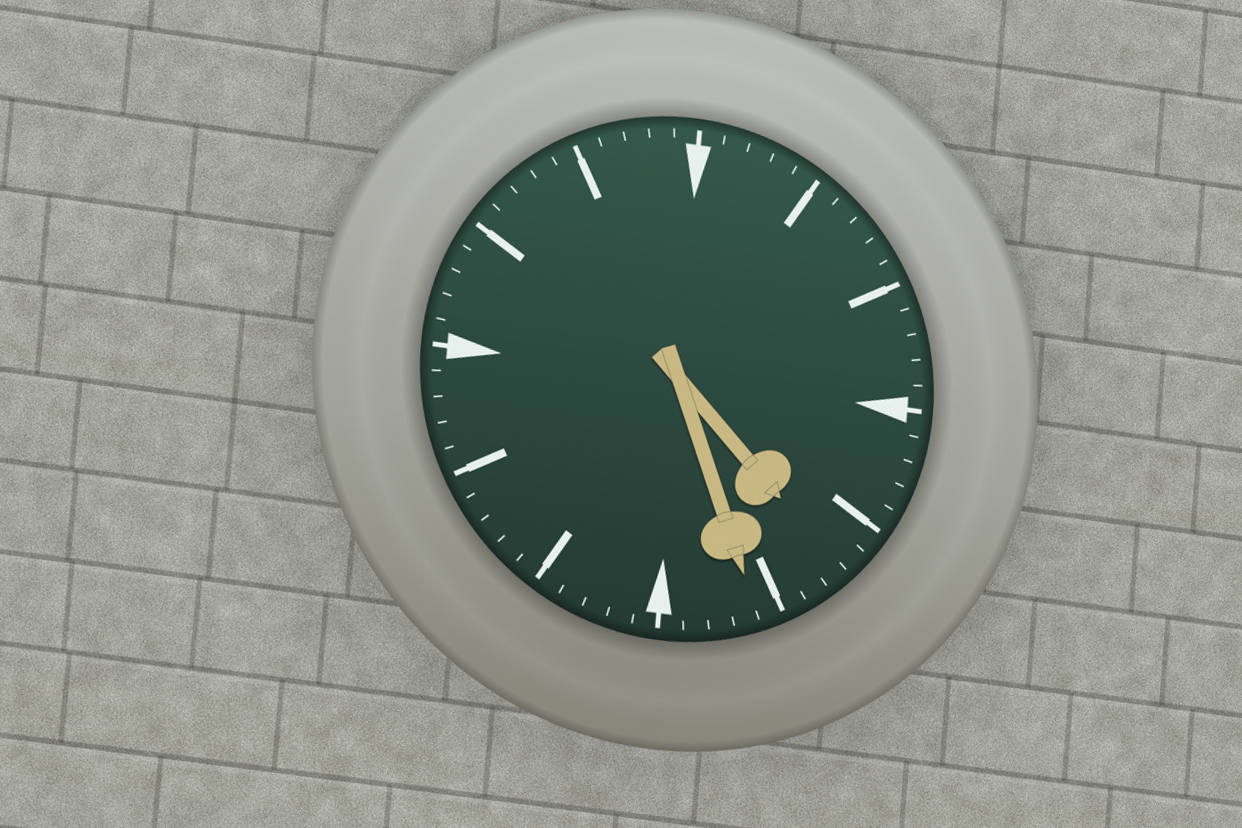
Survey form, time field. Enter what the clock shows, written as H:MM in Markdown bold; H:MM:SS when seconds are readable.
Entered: **4:26**
